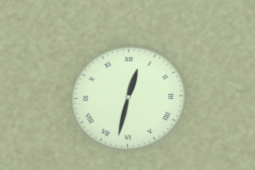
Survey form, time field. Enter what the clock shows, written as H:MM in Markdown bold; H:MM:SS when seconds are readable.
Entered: **12:32**
